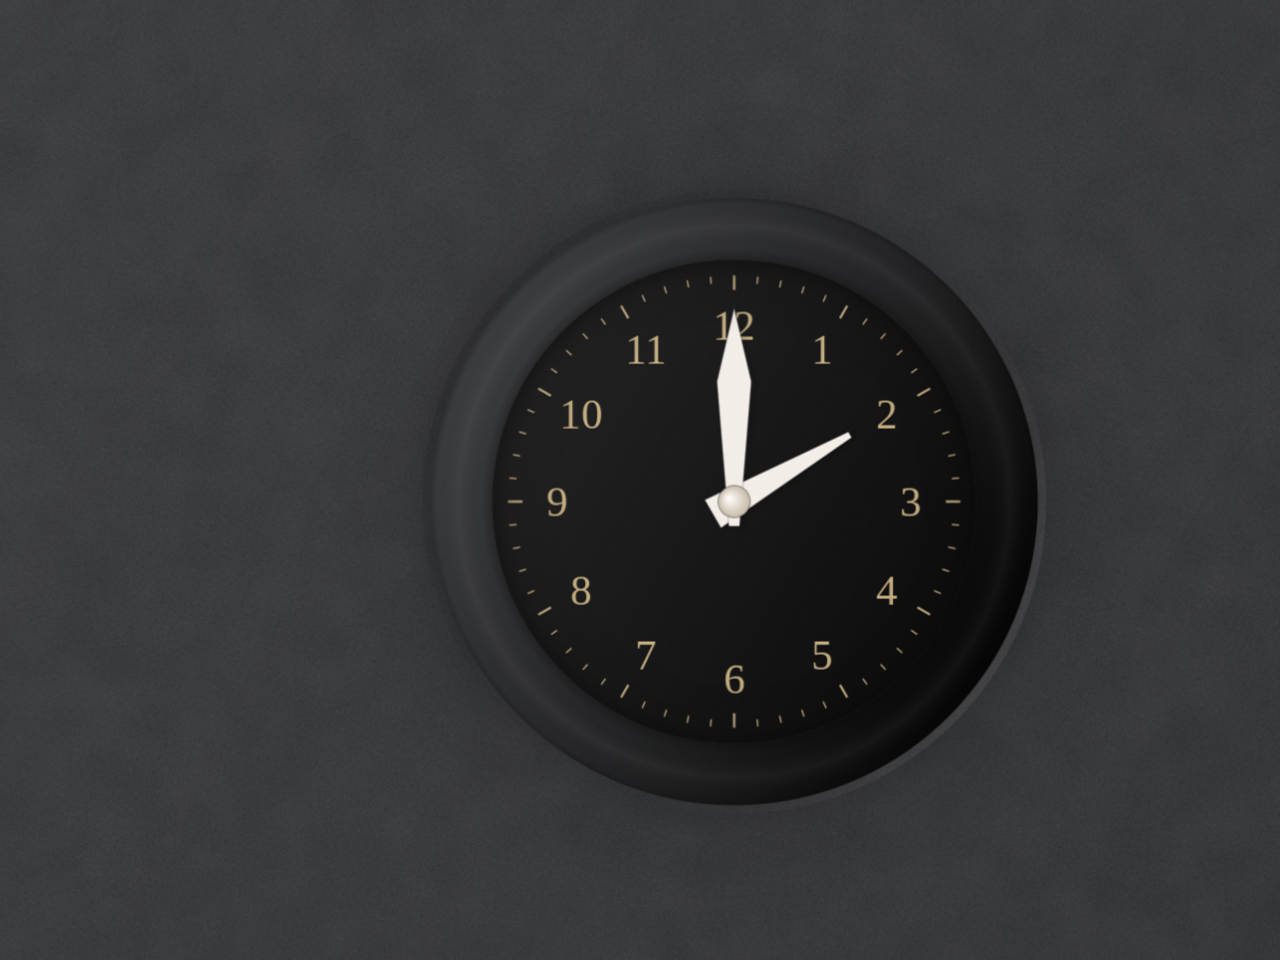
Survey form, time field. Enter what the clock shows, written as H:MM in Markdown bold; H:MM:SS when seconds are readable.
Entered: **2:00**
